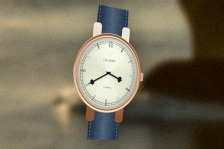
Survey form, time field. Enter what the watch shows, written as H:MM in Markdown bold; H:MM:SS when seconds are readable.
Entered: **3:40**
